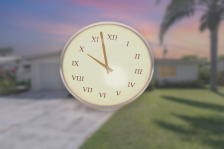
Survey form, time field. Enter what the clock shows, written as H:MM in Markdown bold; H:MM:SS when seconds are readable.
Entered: **9:57**
